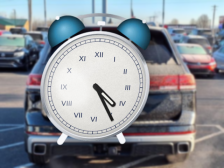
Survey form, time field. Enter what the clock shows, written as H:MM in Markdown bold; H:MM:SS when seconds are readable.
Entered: **4:25**
